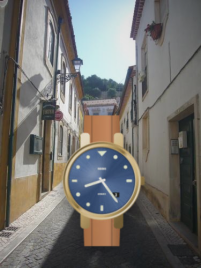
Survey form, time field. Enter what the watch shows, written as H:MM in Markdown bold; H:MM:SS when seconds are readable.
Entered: **8:24**
